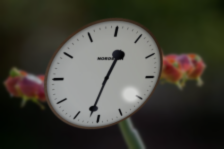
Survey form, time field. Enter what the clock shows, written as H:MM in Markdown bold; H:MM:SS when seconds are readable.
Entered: **12:32**
